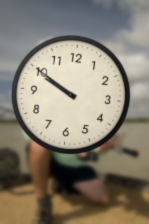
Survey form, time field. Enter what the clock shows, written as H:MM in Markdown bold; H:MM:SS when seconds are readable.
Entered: **9:50**
